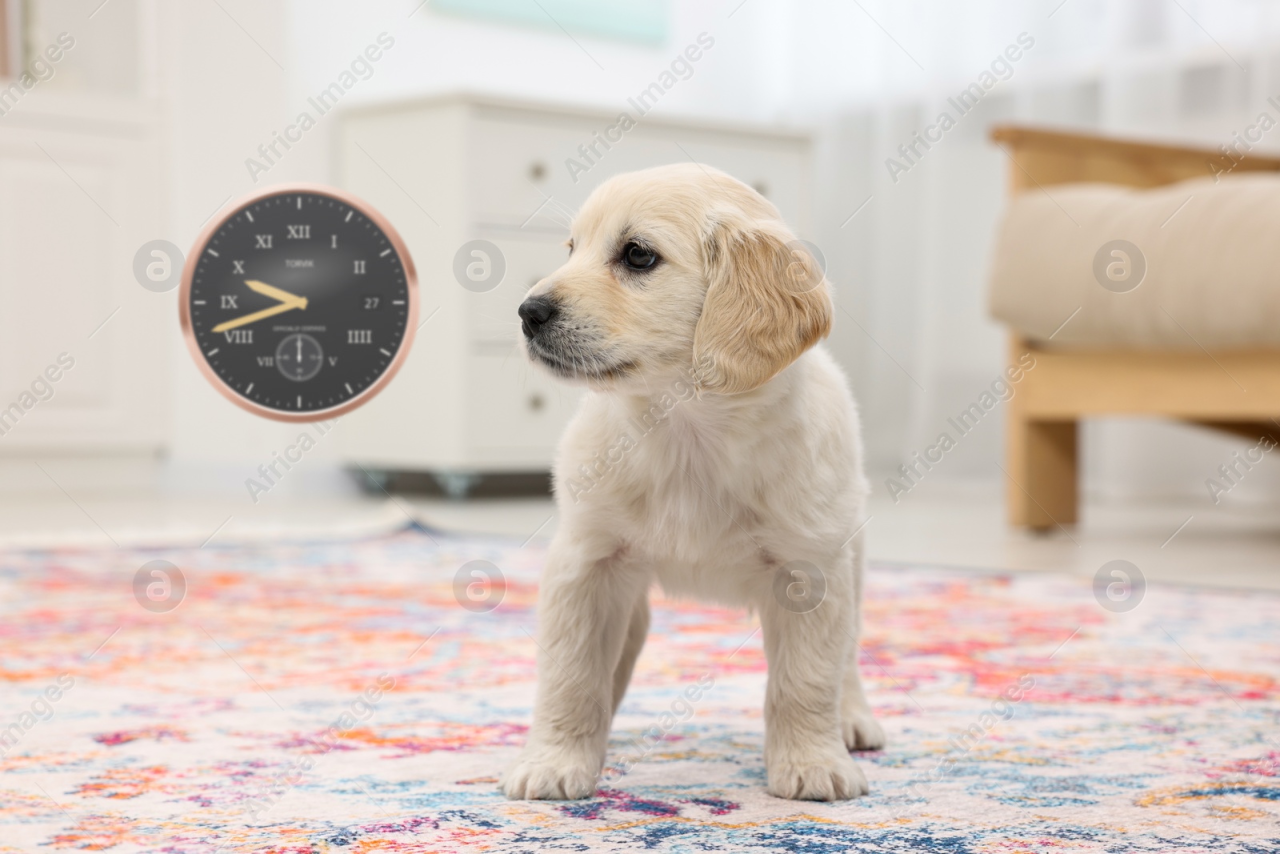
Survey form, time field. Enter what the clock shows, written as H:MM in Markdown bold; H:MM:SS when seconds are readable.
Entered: **9:42**
